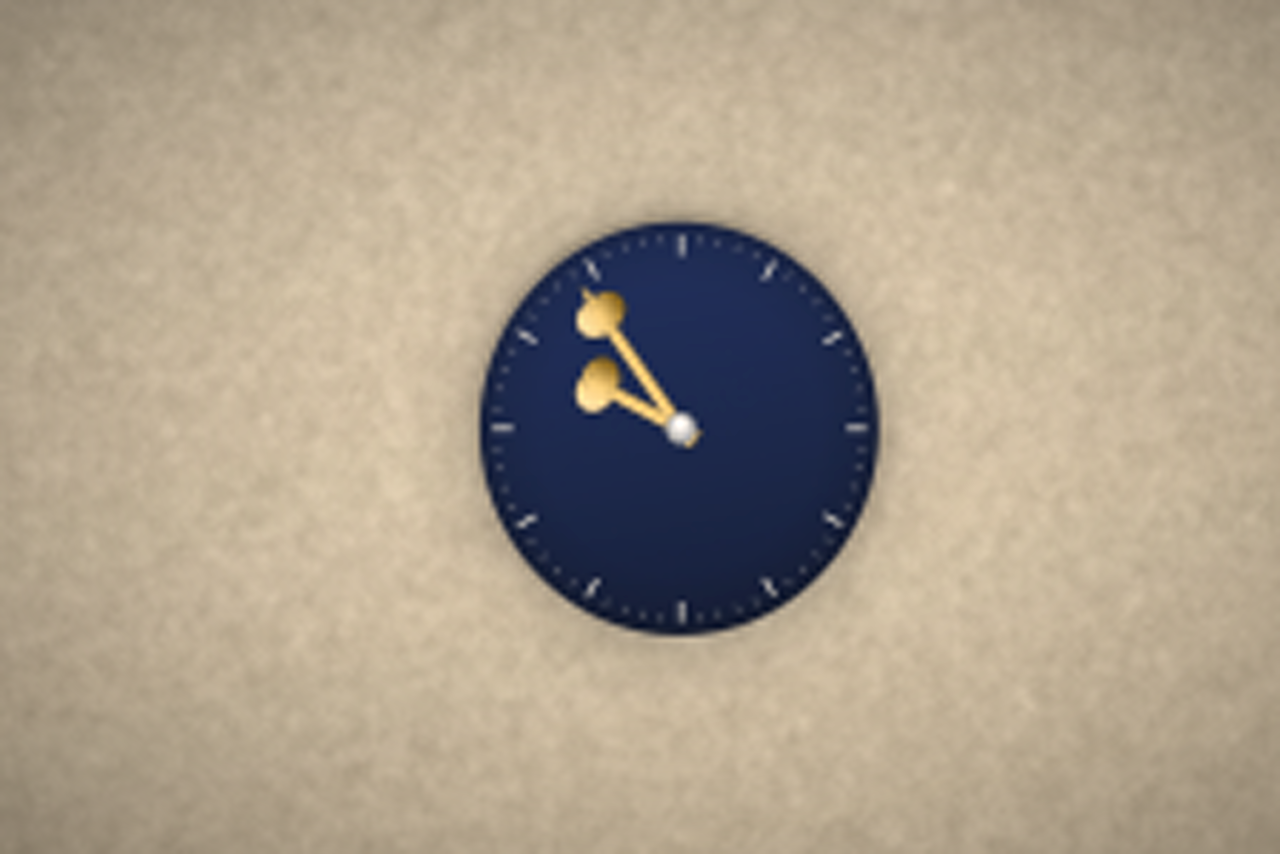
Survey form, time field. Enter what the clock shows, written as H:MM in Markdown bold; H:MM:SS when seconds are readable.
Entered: **9:54**
